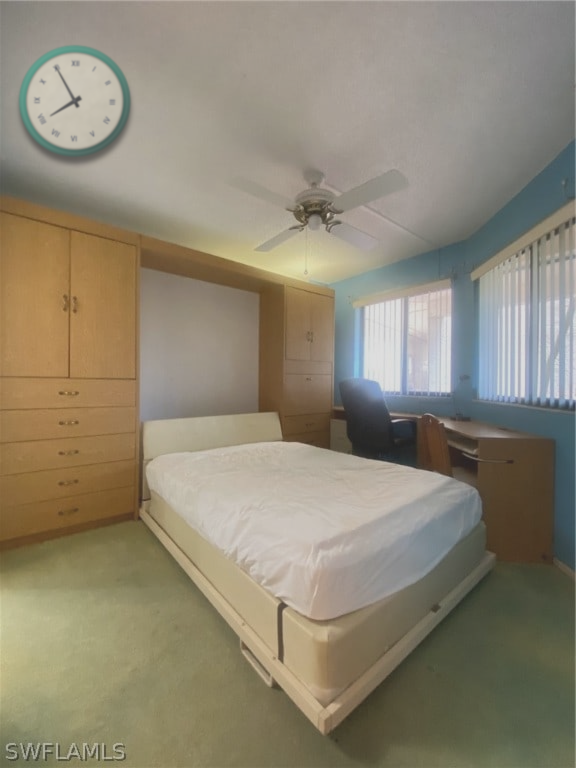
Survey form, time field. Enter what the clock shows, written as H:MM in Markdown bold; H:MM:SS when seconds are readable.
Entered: **7:55**
